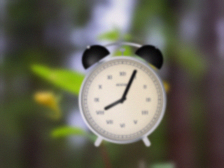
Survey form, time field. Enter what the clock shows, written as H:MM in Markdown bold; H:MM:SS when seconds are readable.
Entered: **8:04**
